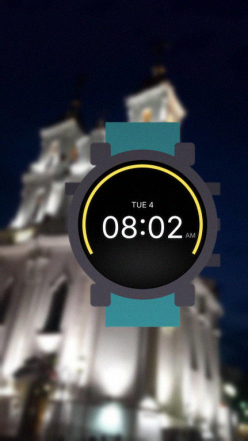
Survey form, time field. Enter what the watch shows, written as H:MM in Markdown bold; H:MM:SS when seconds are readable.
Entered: **8:02**
